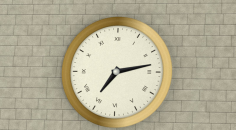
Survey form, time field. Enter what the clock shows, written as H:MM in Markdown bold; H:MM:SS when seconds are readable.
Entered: **7:13**
